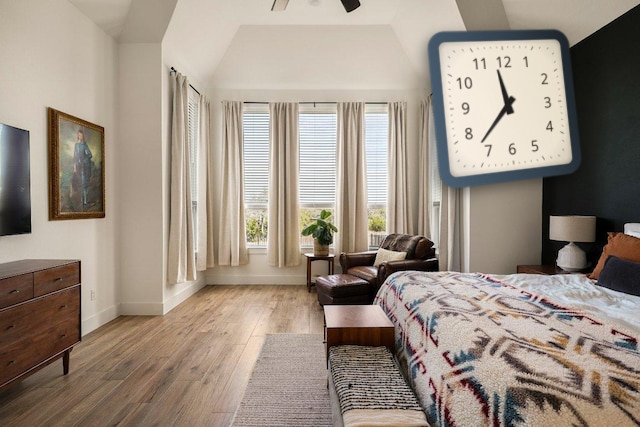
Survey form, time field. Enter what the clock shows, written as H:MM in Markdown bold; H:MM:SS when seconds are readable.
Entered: **11:37**
